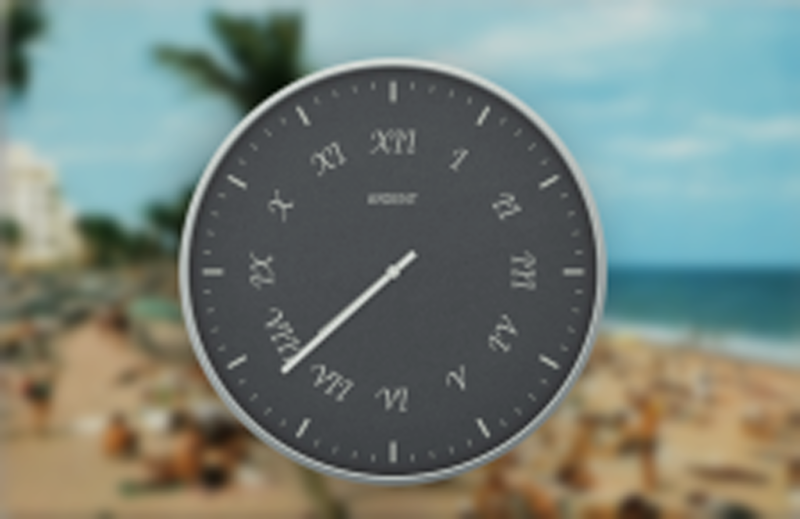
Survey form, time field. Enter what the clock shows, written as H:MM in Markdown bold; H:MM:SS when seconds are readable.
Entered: **7:38**
